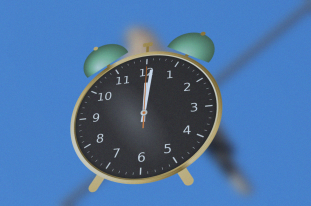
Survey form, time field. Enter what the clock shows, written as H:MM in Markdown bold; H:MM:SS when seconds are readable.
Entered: **12:01:00**
